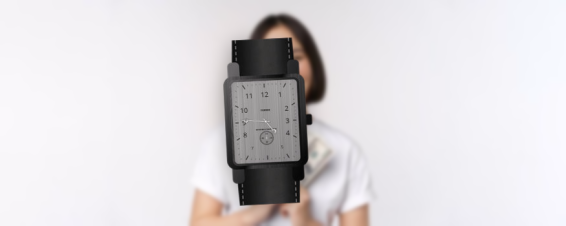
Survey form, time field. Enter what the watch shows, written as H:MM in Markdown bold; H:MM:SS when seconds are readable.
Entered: **4:46**
